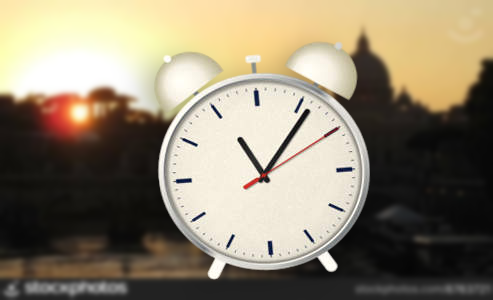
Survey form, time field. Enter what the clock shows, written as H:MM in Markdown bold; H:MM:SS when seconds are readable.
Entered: **11:06:10**
